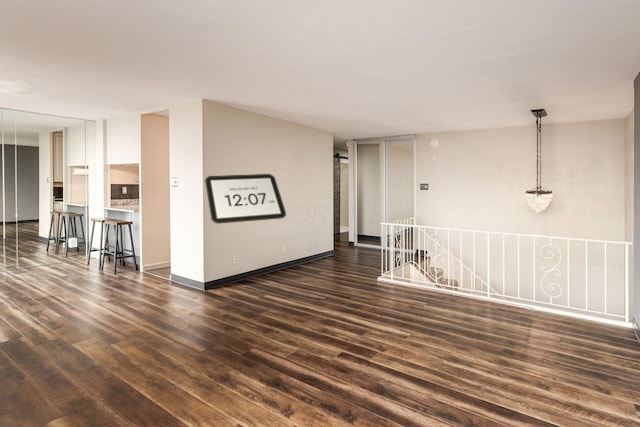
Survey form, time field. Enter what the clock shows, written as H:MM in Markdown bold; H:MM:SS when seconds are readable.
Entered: **12:07**
